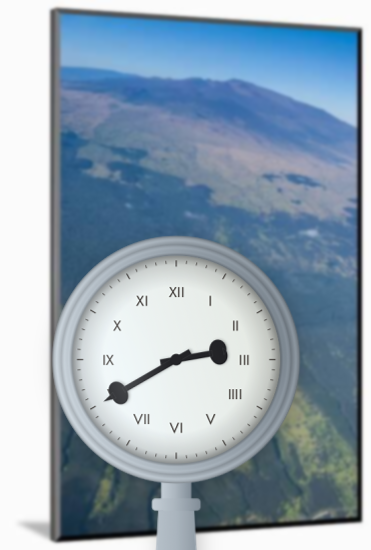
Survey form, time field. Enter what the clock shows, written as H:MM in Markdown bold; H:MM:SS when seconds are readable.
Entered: **2:40**
